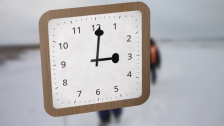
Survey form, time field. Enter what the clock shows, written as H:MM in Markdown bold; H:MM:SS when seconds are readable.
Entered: **3:01**
